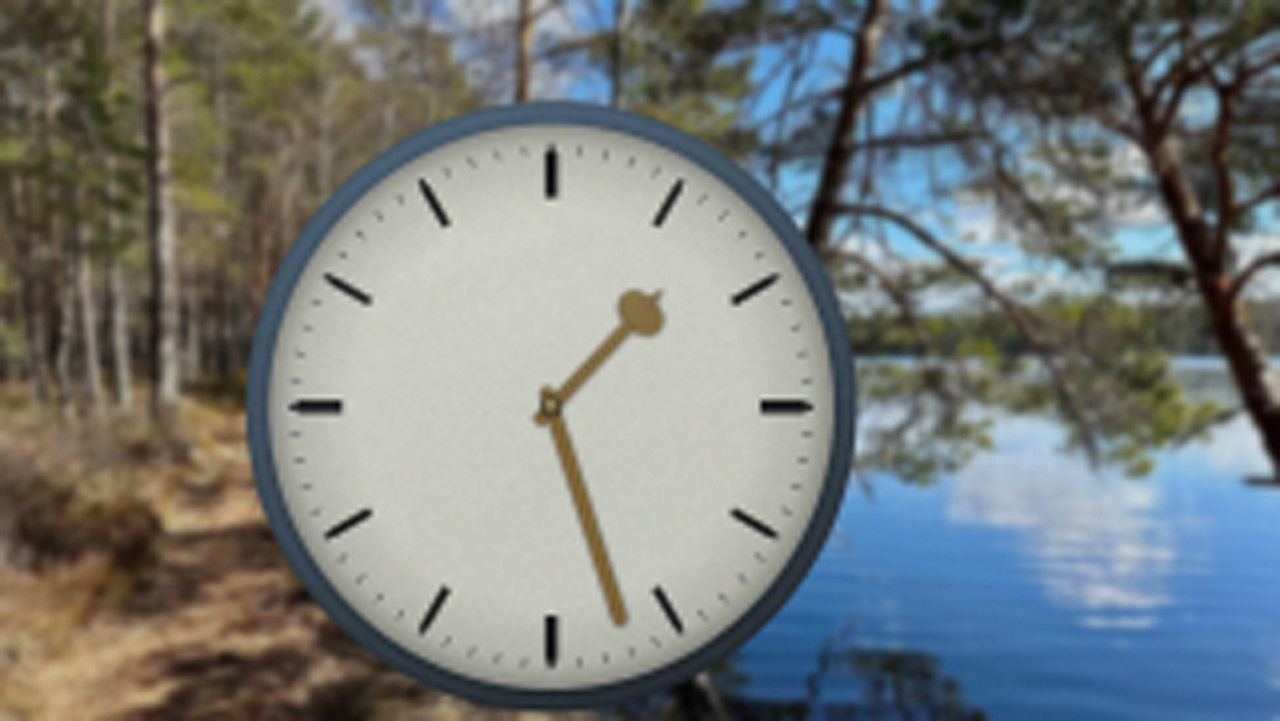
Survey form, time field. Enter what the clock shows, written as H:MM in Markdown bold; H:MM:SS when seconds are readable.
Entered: **1:27**
